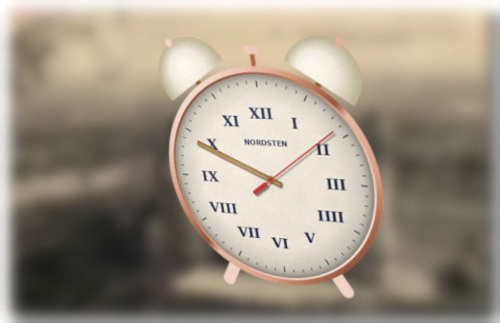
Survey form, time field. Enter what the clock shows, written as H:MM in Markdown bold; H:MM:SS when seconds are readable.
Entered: **9:49:09**
